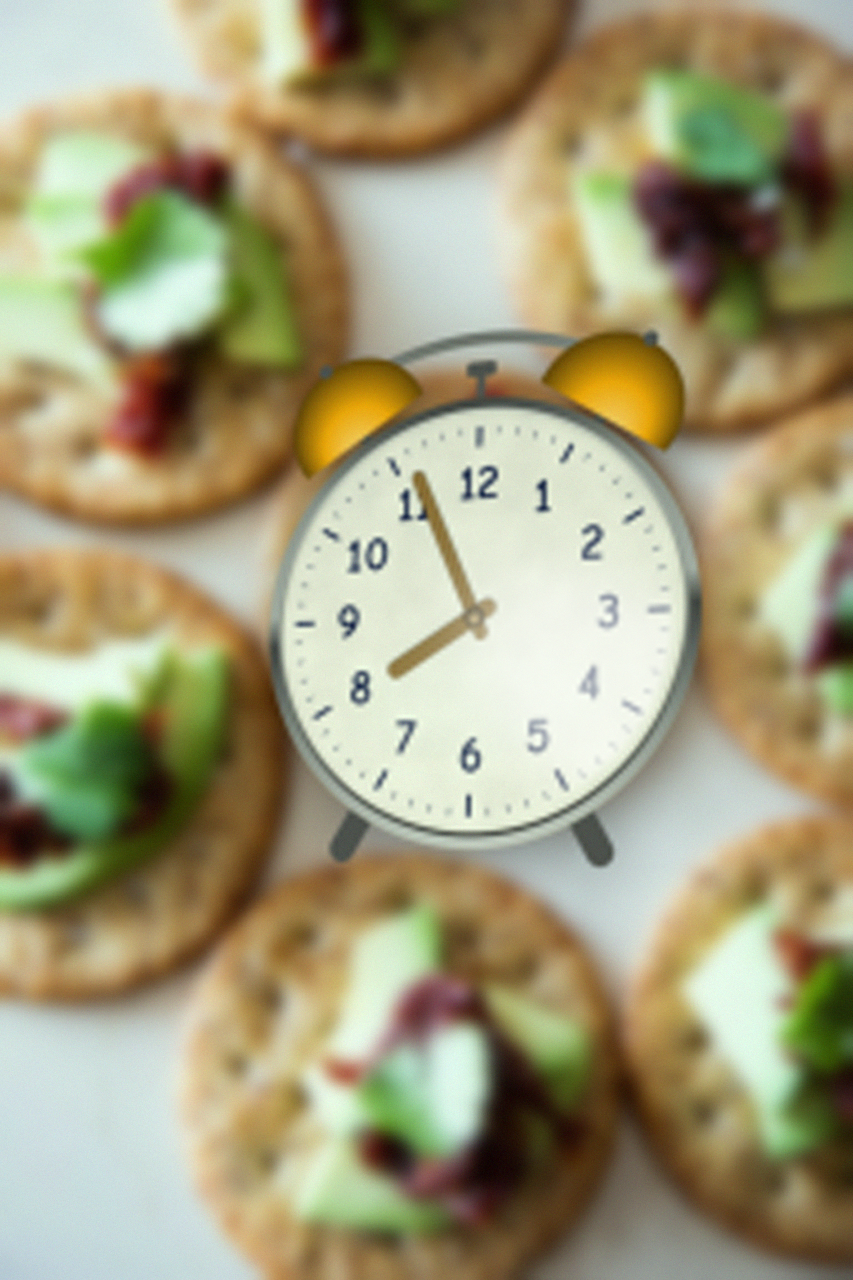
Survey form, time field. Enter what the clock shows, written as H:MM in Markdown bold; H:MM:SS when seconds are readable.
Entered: **7:56**
